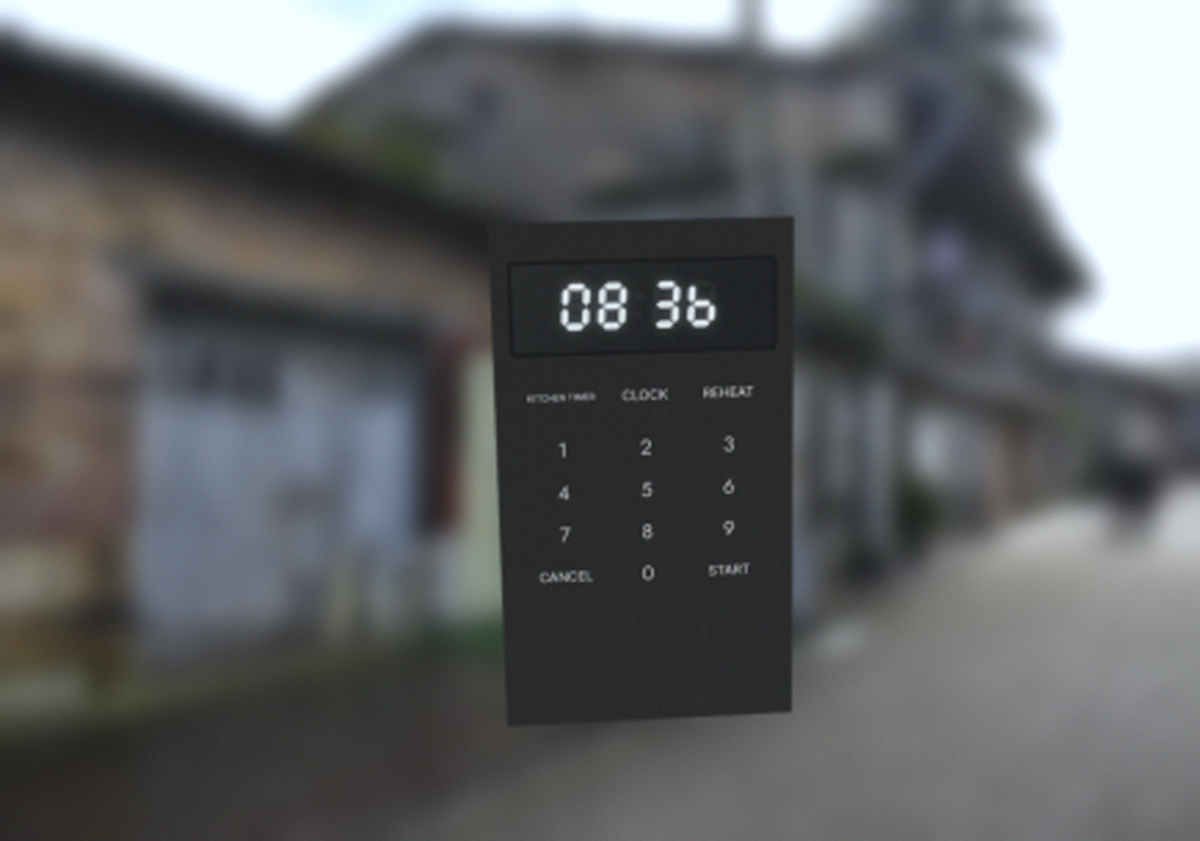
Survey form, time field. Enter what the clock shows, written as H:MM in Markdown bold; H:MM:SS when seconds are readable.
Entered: **8:36**
